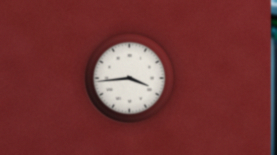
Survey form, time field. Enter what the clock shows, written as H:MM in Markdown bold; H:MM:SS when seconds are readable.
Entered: **3:44**
